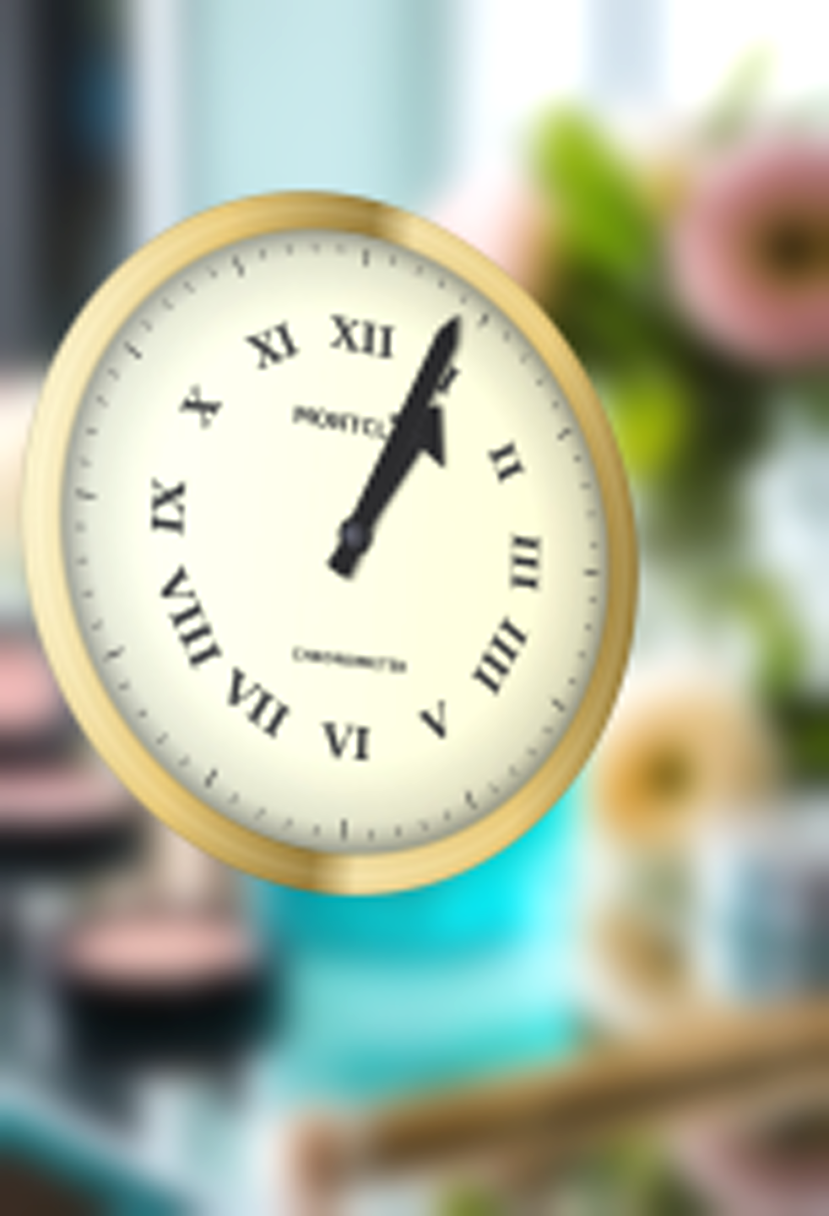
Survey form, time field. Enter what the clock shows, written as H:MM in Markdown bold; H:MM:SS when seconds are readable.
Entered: **1:04**
